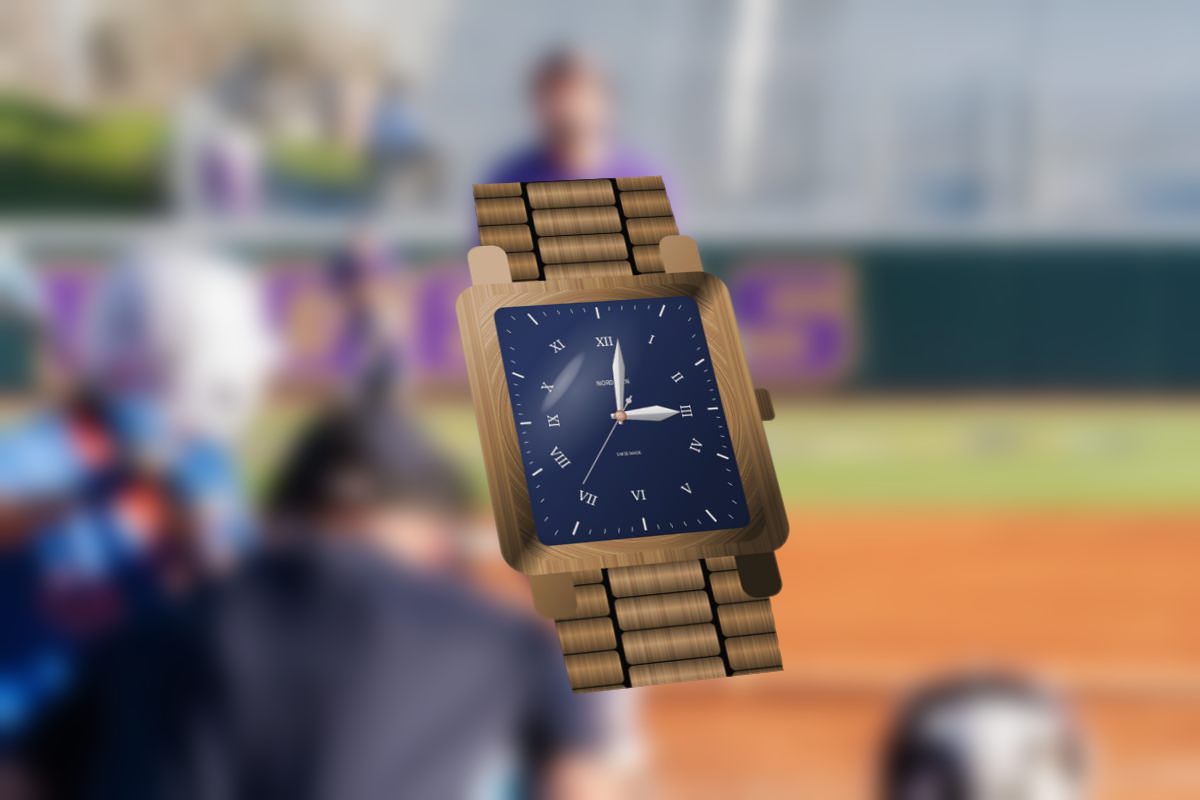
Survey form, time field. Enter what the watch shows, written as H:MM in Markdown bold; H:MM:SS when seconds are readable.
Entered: **3:01:36**
